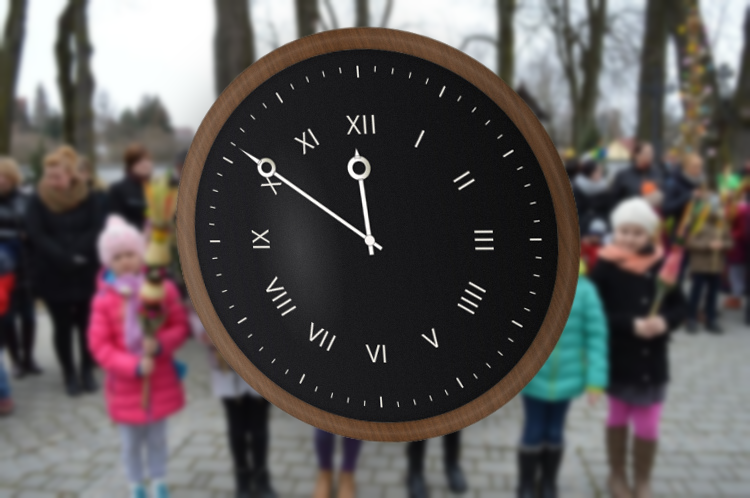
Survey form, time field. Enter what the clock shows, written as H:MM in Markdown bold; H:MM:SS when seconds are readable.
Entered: **11:51**
